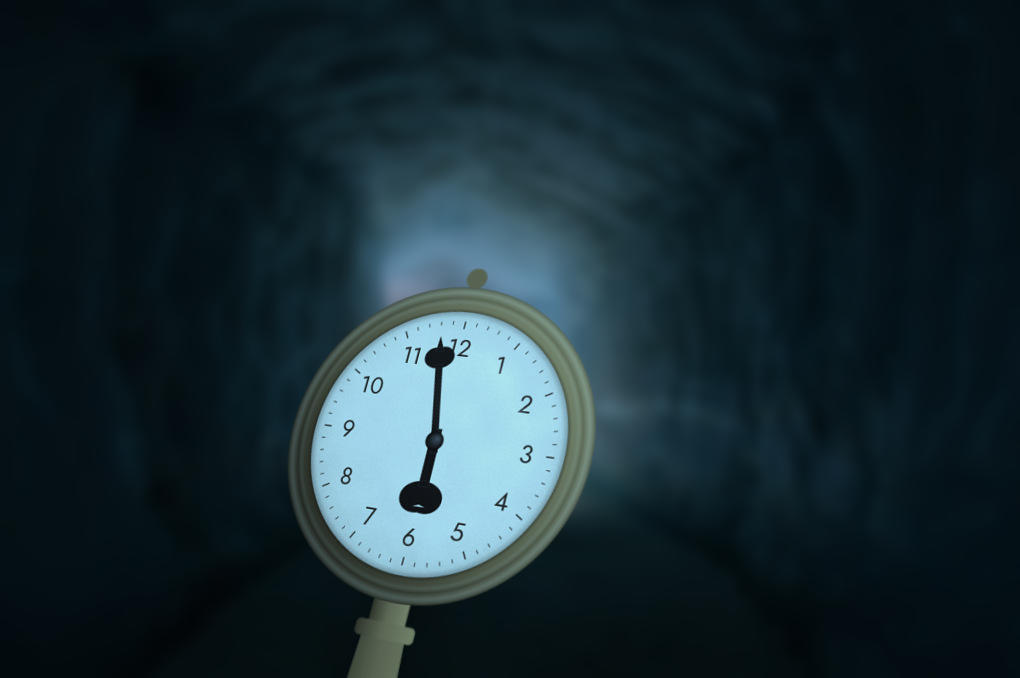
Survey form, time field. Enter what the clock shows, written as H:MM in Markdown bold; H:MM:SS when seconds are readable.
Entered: **5:58**
